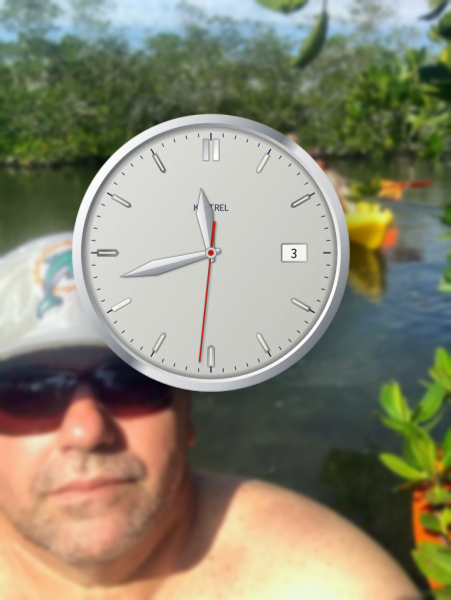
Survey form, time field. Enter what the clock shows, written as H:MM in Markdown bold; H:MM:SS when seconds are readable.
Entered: **11:42:31**
